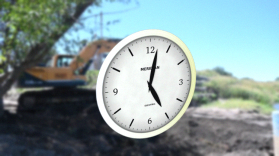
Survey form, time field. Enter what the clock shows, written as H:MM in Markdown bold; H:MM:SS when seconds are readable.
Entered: **5:02**
